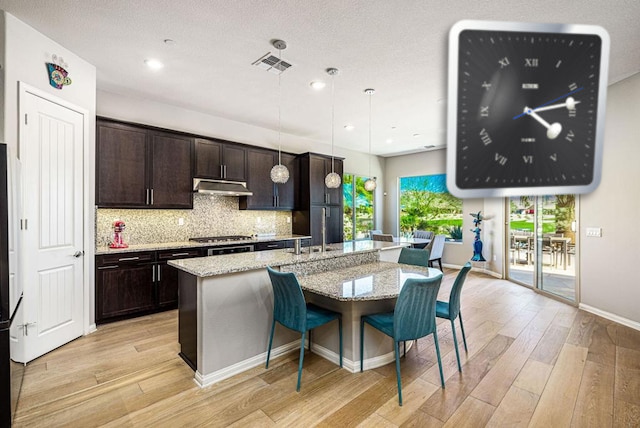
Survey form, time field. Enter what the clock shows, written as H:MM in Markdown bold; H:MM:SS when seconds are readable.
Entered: **4:13:11**
